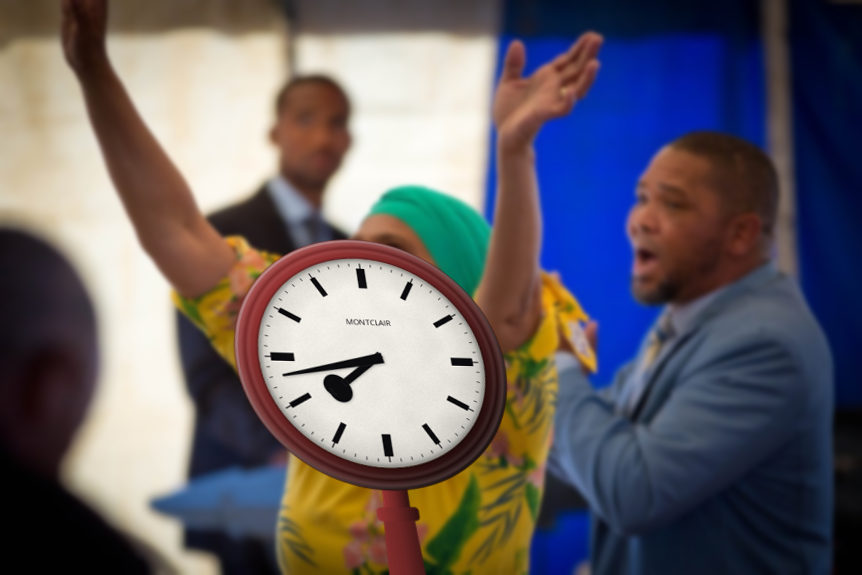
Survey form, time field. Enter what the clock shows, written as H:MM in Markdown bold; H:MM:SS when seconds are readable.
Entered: **7:43**
